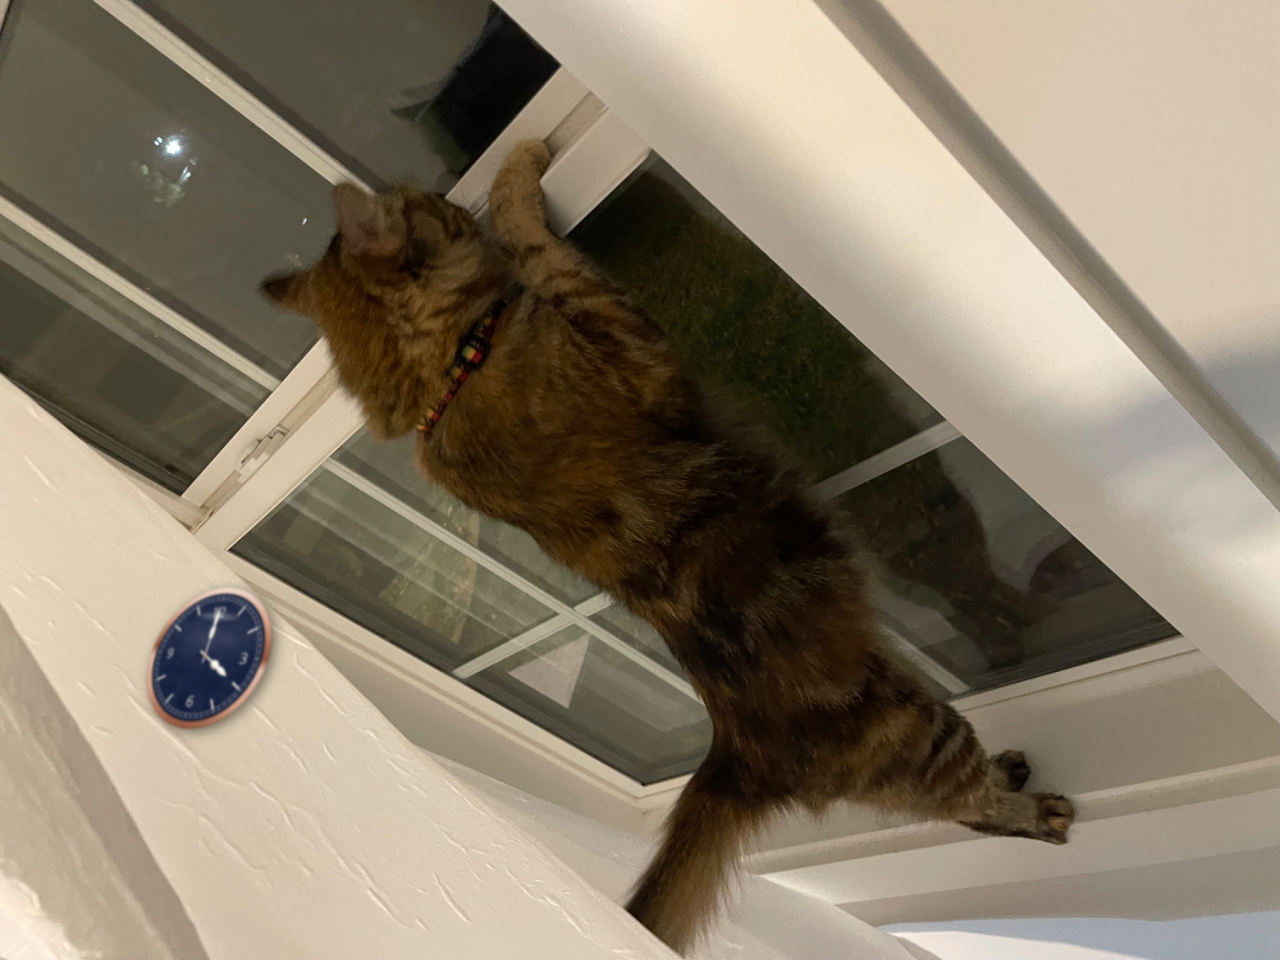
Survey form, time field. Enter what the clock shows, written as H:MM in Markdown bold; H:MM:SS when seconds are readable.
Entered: **4:00**
